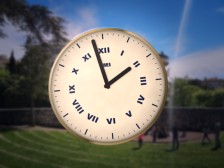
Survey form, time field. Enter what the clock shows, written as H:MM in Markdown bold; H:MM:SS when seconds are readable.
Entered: **1:58**
